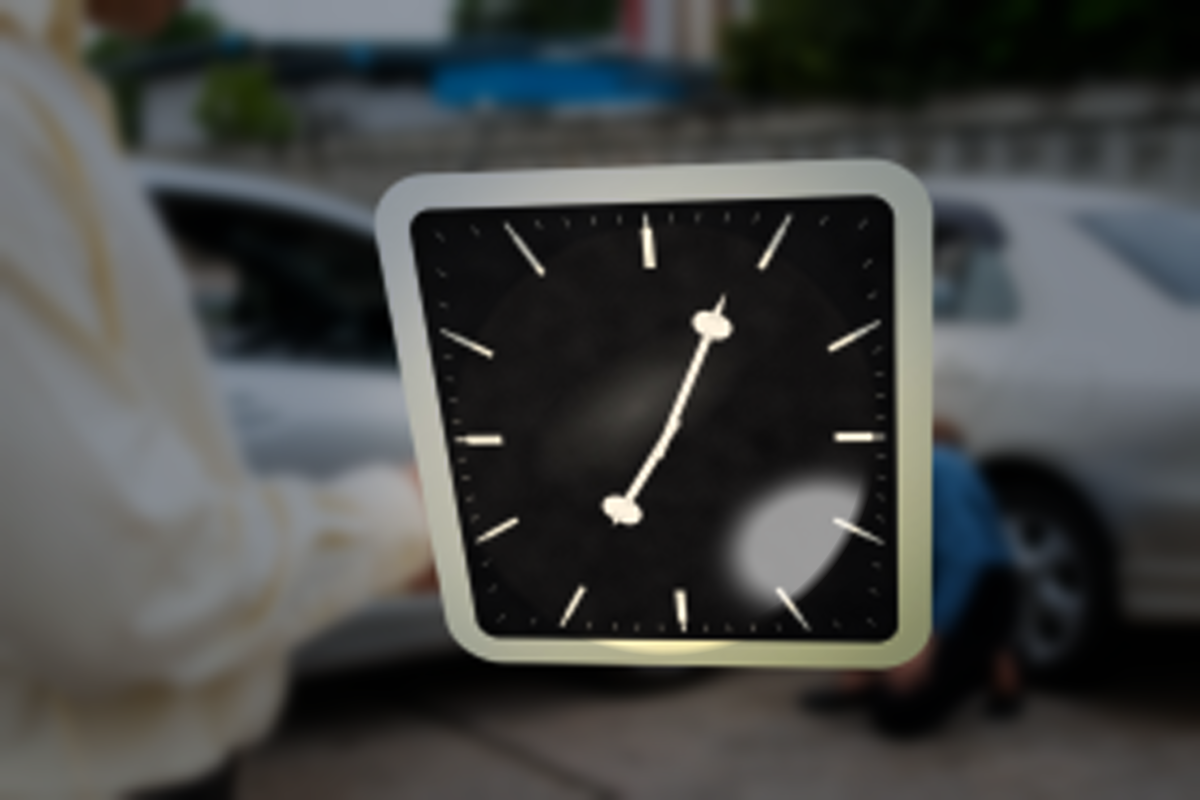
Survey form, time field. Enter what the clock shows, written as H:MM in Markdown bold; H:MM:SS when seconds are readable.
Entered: **7:04**
